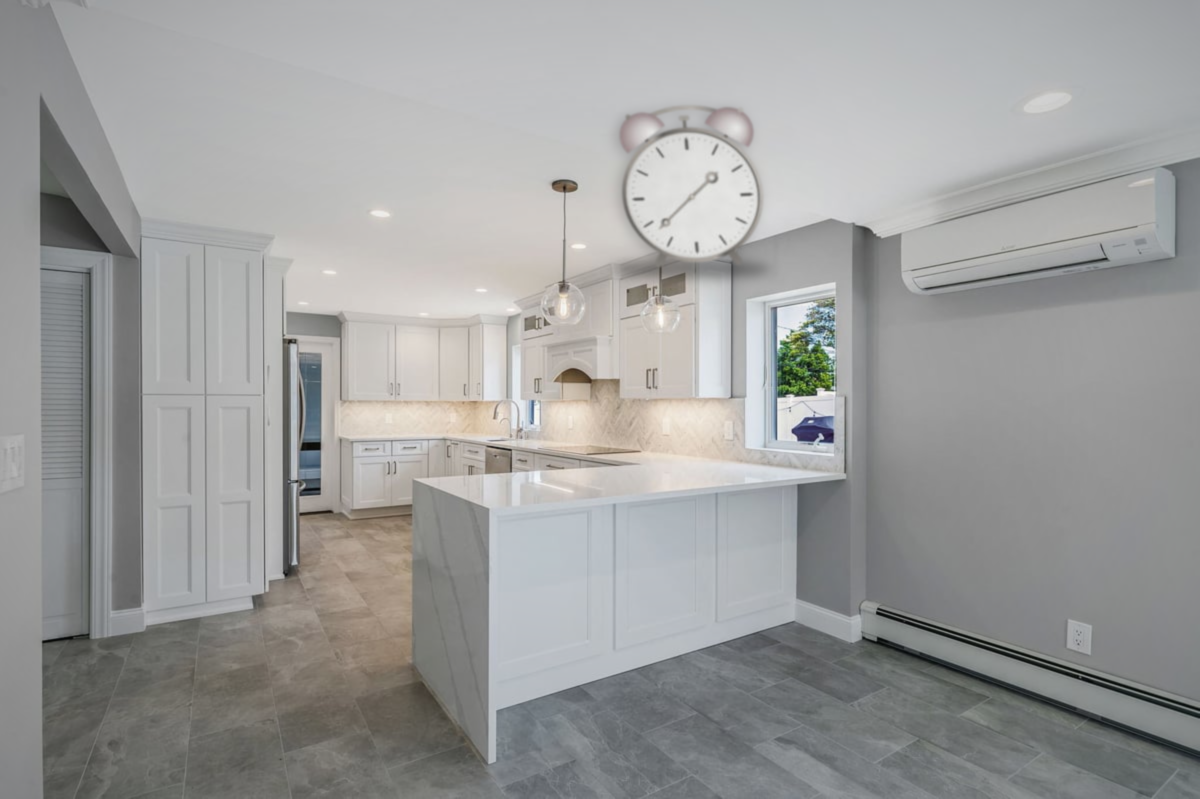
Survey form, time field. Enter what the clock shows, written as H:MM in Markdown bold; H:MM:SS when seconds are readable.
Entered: **1:38**
